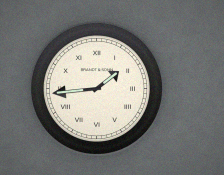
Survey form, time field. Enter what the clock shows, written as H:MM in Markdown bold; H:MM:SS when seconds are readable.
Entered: **1:44**
